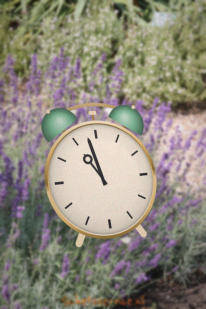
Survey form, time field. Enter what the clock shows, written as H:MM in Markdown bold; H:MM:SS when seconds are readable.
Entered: **10:58**
